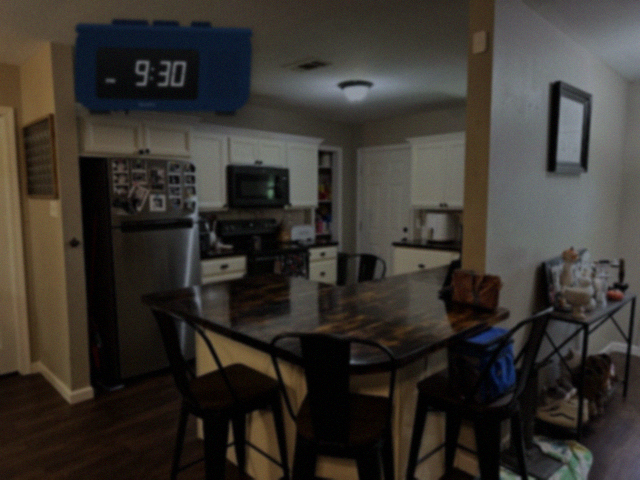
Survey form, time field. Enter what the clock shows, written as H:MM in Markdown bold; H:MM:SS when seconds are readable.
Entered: **9:30**
